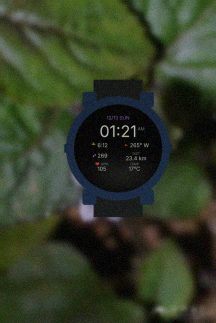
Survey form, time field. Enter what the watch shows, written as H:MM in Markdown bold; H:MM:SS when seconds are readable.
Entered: **1:21**
